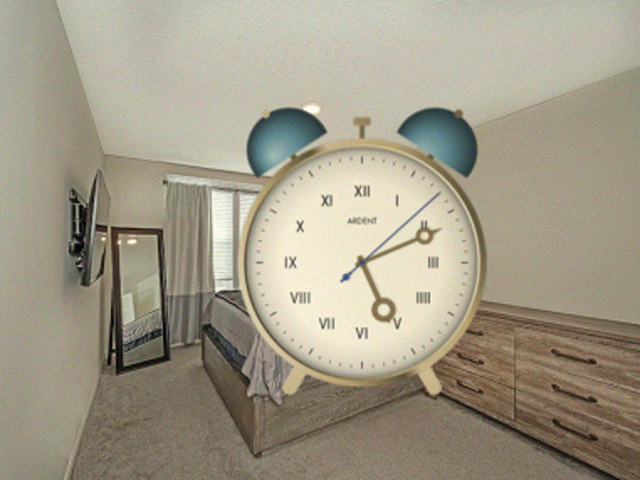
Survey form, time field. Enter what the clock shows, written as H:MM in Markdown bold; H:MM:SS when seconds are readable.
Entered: **5:11:08**
